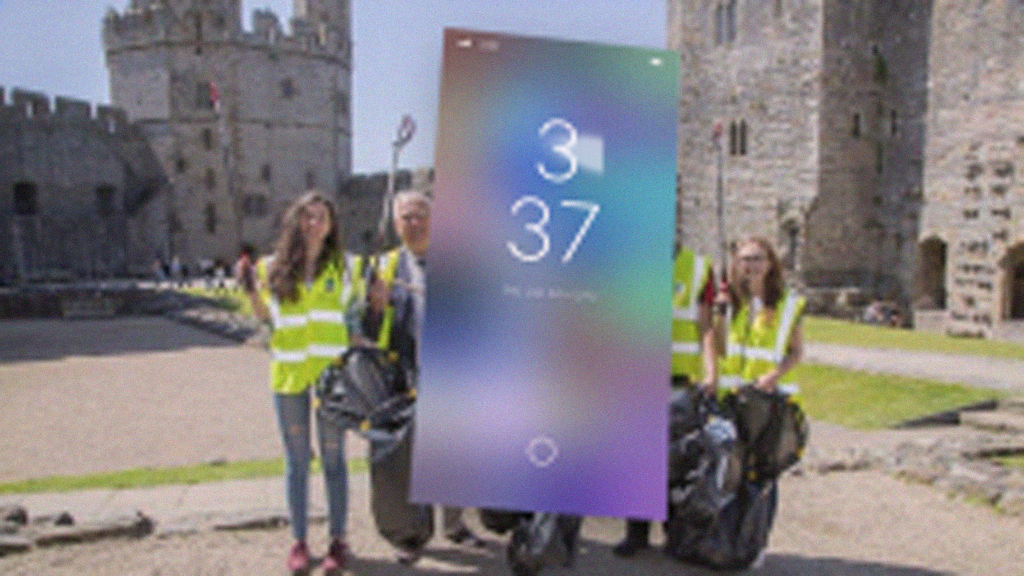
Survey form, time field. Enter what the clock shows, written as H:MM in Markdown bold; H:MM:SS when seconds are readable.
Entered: **3:37**
